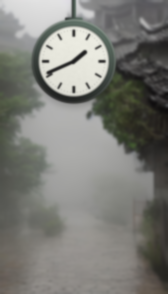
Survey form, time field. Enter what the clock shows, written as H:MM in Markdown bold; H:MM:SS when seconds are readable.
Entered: **1:41**
